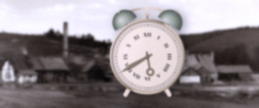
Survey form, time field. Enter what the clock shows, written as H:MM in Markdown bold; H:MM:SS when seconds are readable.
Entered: **5:40**
